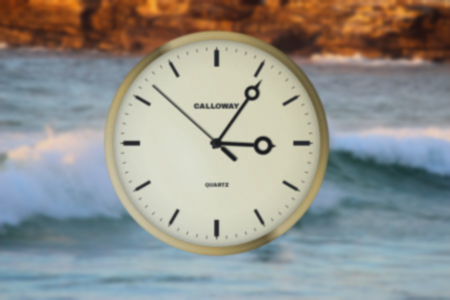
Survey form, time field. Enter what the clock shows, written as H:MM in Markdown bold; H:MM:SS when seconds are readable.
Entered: **3:05:52**
